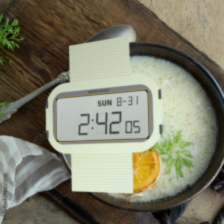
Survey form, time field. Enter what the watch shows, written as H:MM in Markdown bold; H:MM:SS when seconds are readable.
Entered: **2:42:05**
